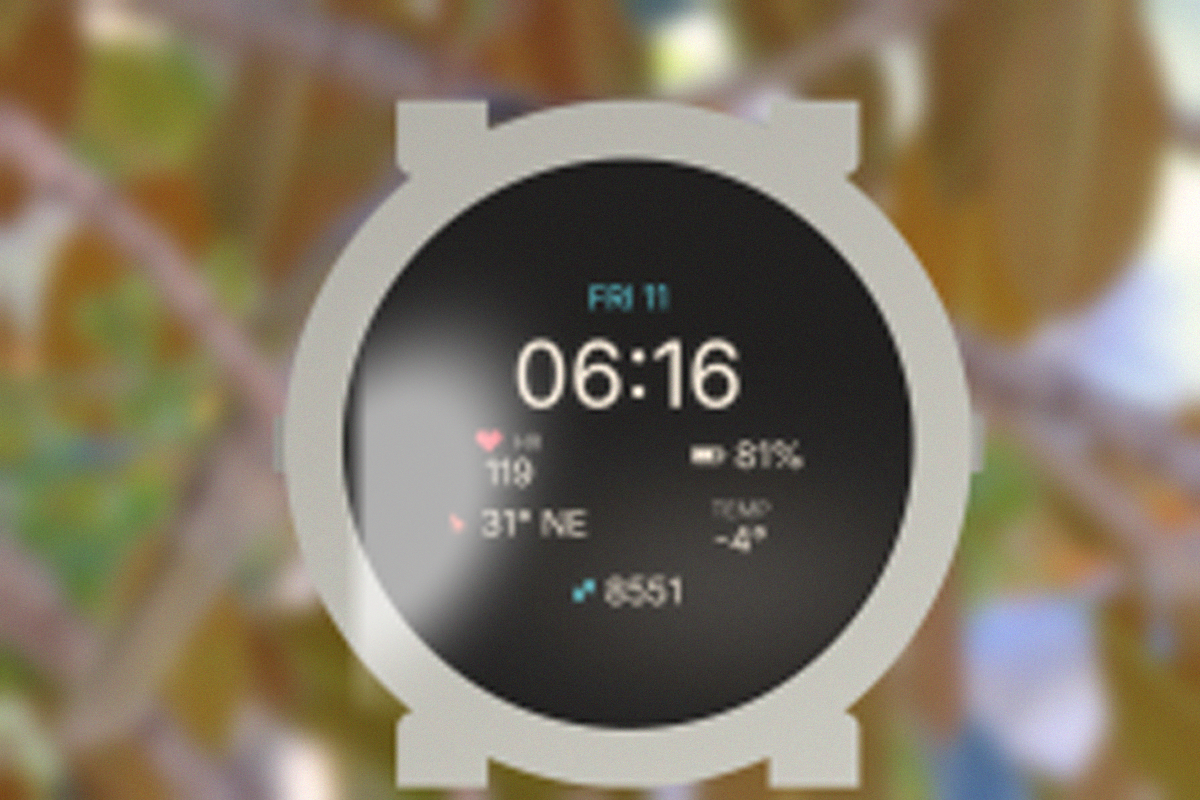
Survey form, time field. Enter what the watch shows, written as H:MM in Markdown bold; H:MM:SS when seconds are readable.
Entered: **6:16**
